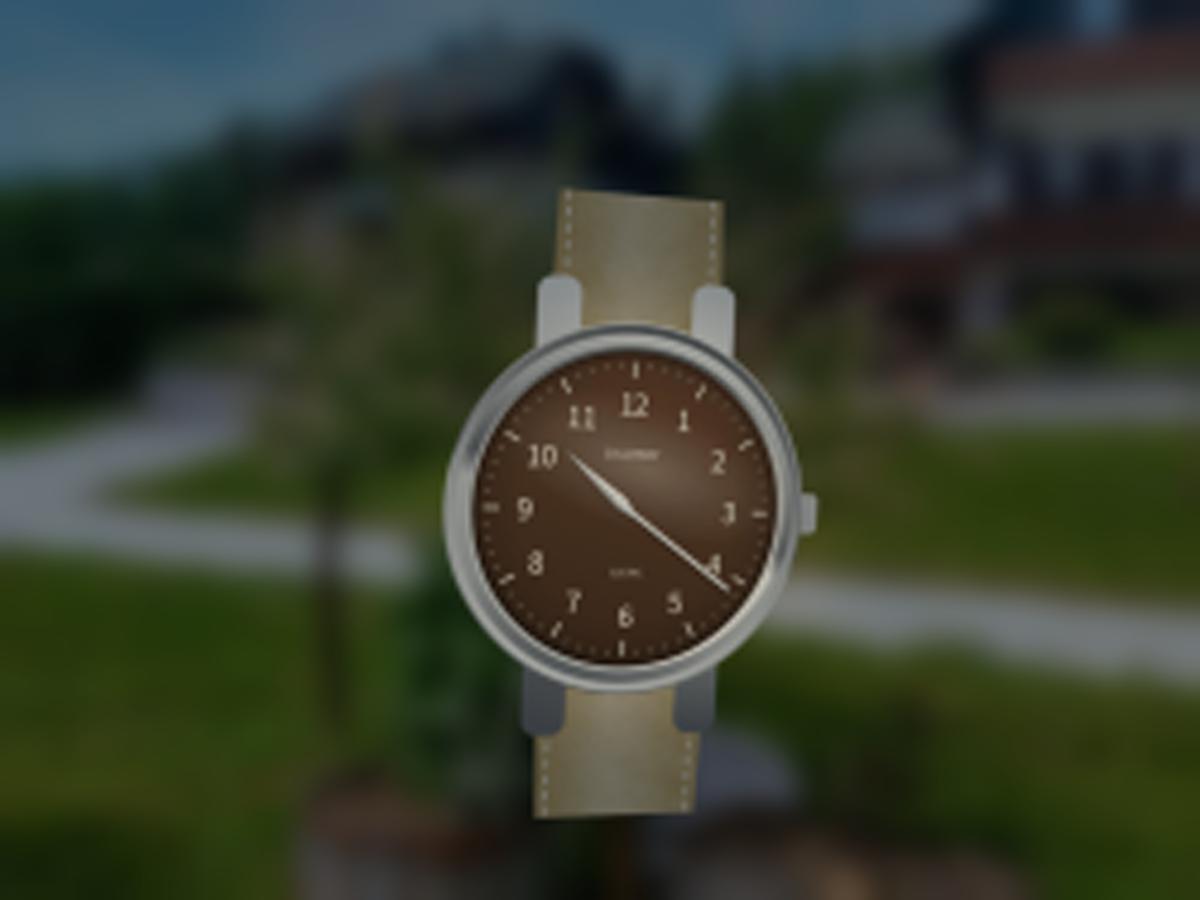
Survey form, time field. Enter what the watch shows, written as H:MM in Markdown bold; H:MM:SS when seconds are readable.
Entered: **10:21**
